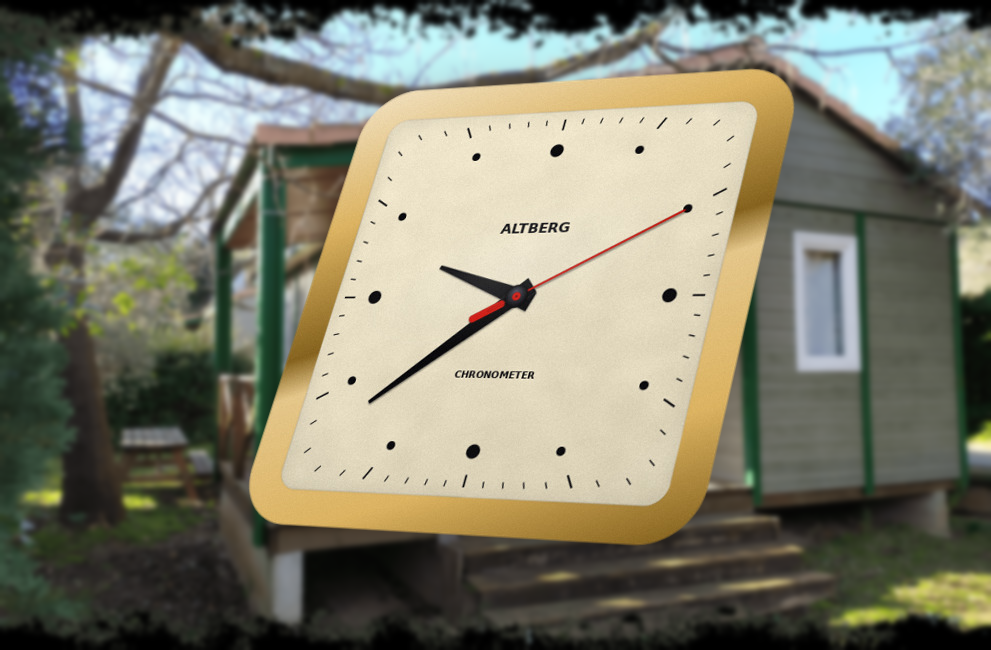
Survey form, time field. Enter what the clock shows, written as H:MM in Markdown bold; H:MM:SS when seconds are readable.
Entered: **9:38:10**
